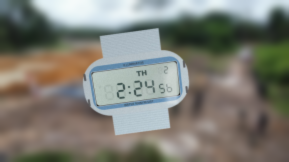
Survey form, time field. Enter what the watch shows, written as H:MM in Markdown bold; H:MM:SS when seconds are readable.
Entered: **2:24:56**
